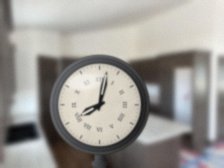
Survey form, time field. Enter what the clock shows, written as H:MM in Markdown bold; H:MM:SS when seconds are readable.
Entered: **8:02**
